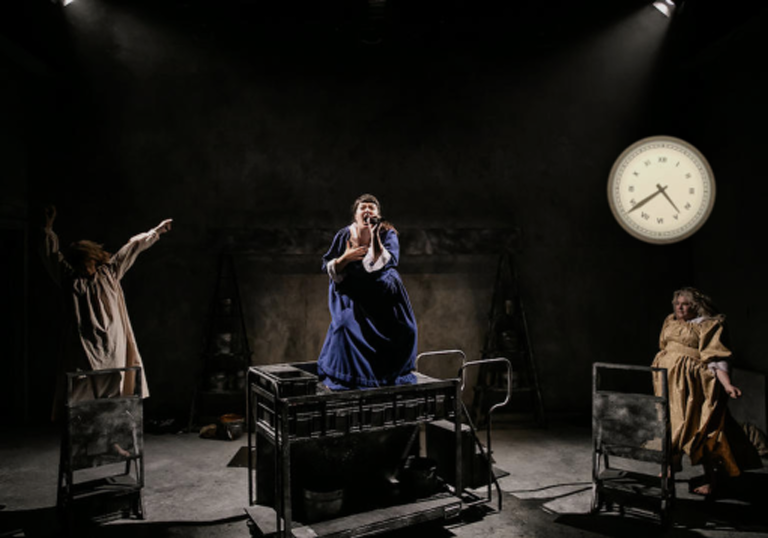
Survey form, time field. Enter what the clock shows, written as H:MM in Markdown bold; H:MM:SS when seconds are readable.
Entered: **4:39**
